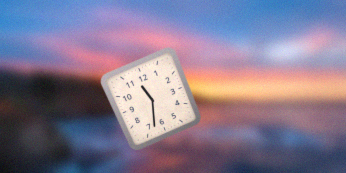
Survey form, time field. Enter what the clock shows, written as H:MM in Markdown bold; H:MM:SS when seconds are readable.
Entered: **11:33**
